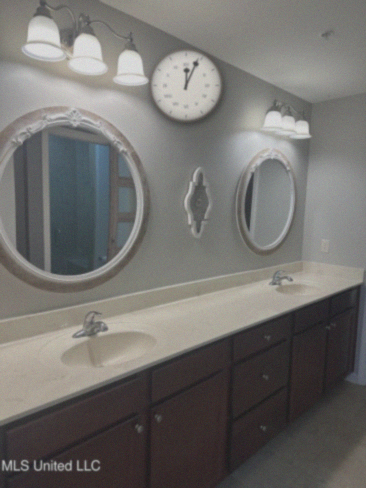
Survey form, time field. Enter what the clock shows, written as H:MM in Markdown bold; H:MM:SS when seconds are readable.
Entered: **12:04**
